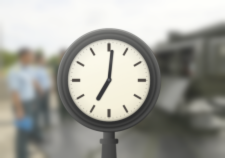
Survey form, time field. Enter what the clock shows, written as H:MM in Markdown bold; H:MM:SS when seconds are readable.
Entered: **7:01**
